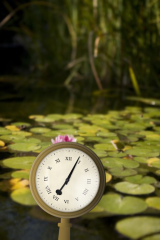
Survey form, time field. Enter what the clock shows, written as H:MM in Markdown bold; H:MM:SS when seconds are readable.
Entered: **7:04**
